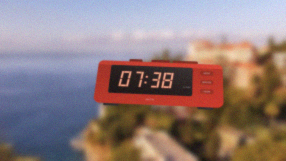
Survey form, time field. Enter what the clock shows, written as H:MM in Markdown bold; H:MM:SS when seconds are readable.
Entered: **7:38**
